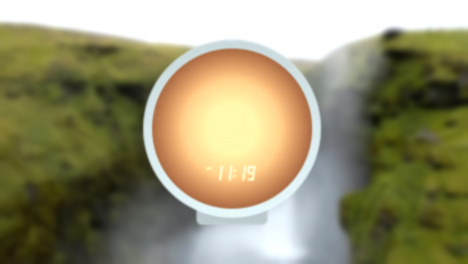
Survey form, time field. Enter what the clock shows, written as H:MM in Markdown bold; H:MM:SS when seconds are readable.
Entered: **11:19**
